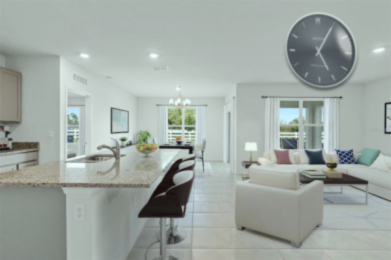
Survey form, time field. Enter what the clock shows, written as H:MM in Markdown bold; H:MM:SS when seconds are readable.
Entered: **5:05**
